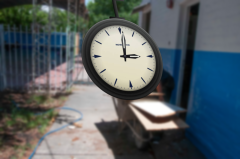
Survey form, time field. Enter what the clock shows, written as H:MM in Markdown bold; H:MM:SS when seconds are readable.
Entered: **3:01**
